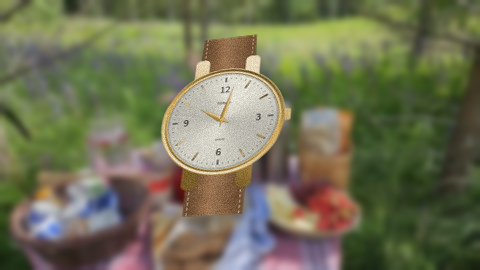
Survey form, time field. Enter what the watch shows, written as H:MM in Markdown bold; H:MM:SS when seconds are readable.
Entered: **10:02**
